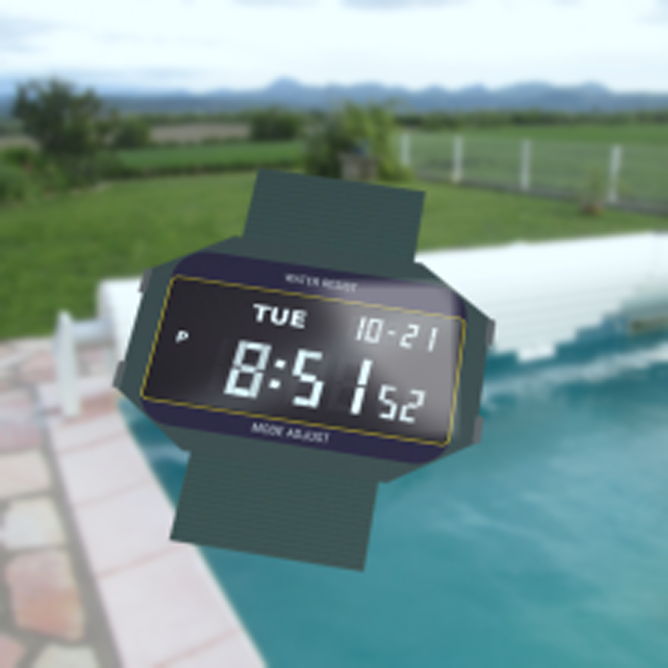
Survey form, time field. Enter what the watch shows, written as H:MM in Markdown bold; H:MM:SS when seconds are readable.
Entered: **8:51:52**
